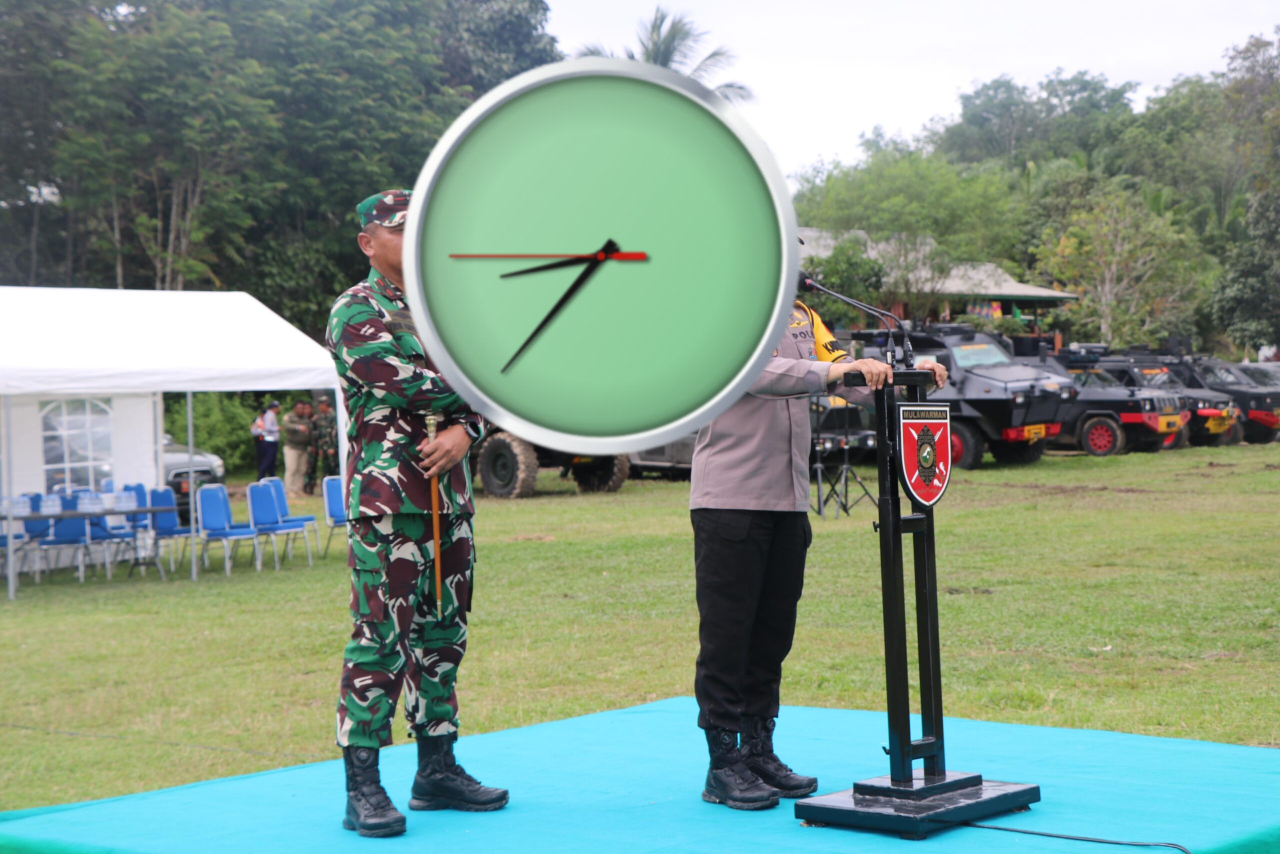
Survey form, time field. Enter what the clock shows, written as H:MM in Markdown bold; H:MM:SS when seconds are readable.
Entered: **8:36:45**
